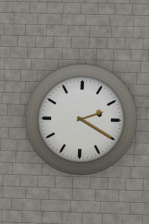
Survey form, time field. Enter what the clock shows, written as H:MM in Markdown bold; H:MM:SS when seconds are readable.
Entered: **2:20**
